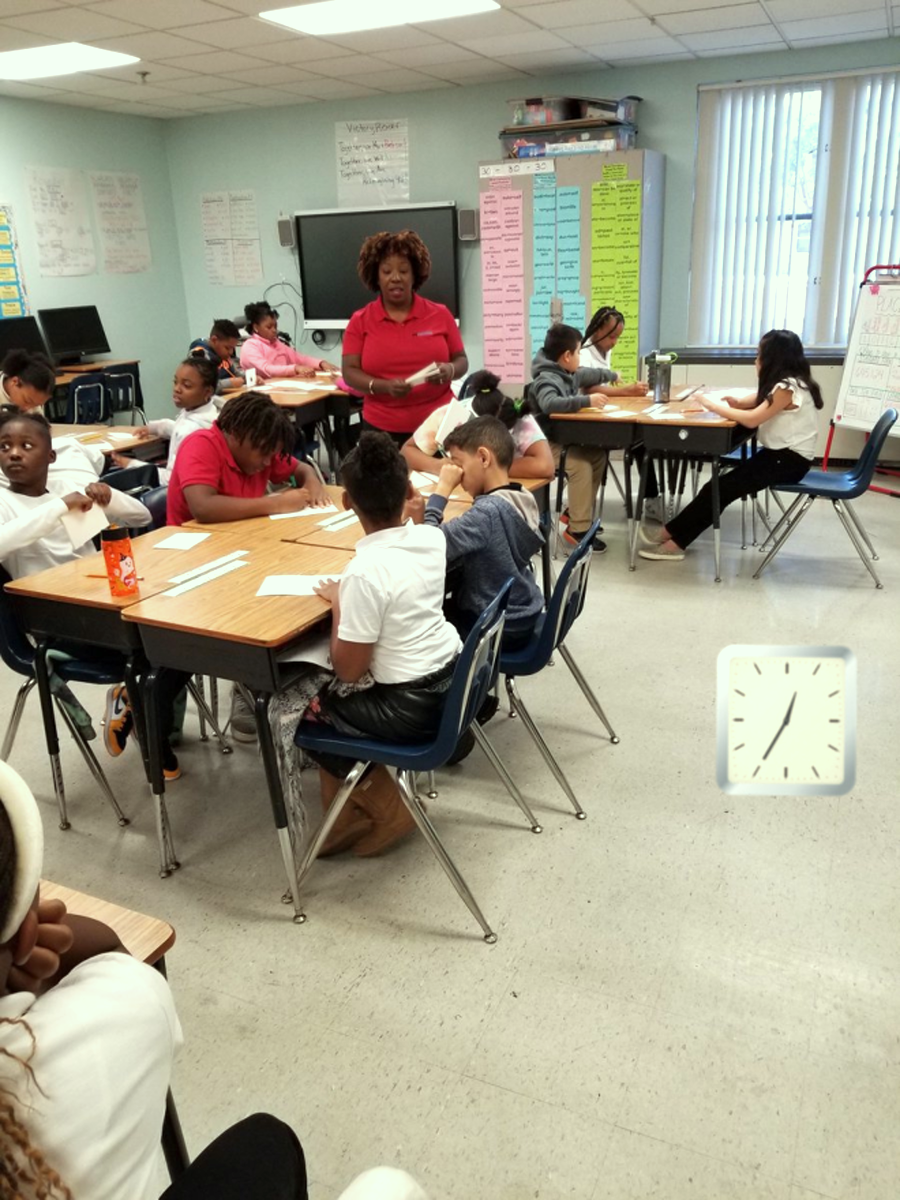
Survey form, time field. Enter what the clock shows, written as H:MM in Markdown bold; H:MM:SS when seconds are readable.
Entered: **12:35**
